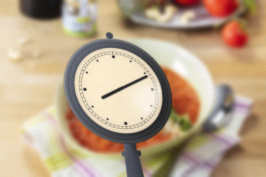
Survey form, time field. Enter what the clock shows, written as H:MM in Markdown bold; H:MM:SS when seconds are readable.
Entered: **8:11**
